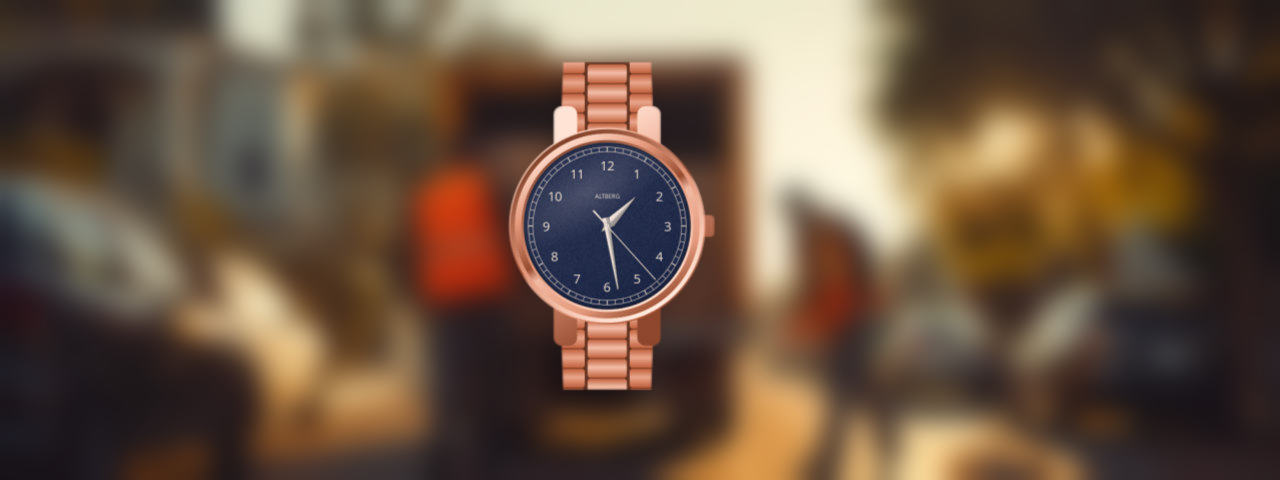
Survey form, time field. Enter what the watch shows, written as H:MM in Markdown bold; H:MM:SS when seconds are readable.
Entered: **1:28:23**
